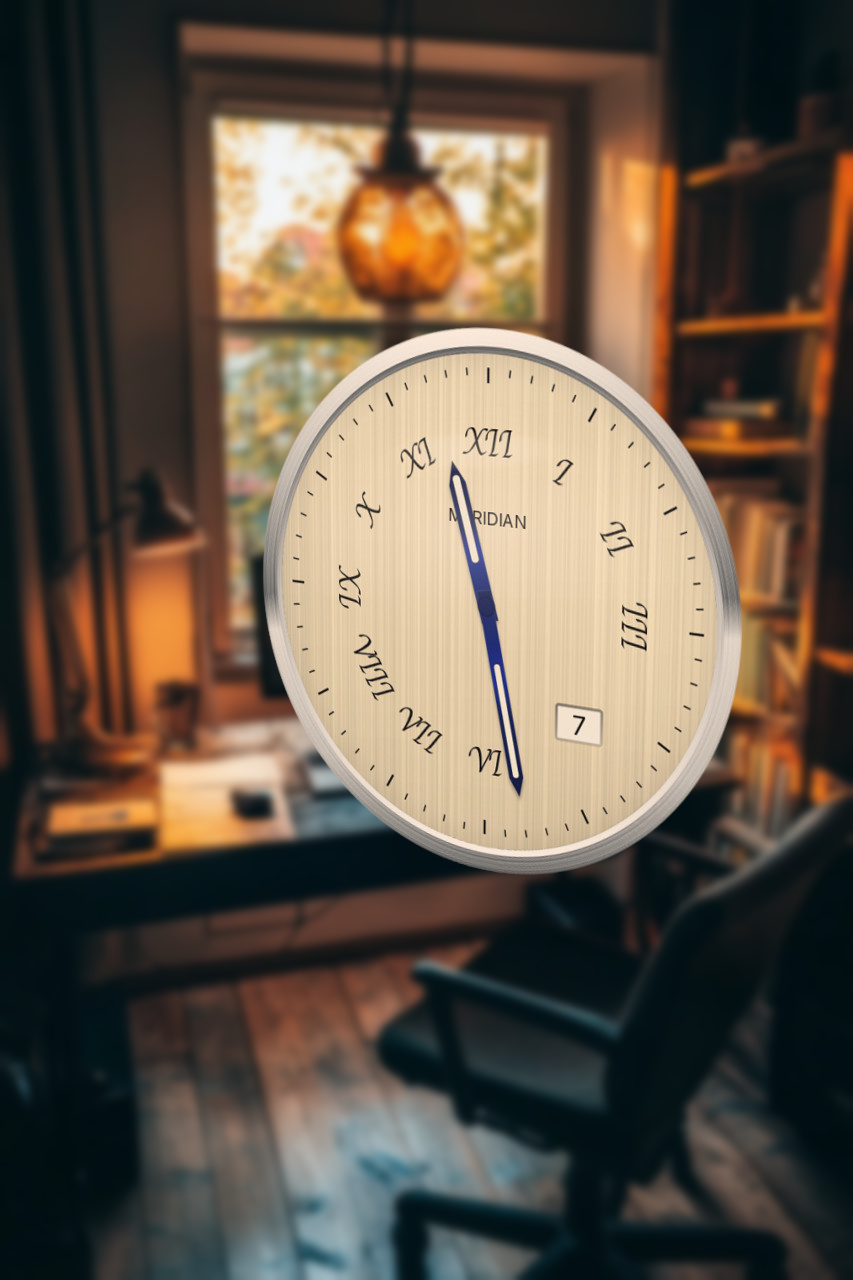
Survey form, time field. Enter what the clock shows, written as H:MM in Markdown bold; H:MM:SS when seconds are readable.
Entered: **11:28**
